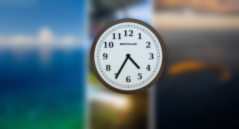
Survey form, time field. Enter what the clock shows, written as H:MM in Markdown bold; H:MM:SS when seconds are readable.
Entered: **4:35**
